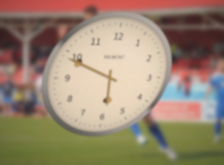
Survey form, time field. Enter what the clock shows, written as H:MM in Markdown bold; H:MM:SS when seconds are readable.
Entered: **5:49**
